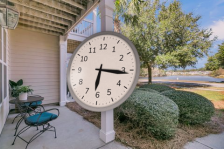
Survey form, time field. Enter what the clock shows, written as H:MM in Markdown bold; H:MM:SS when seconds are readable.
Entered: **6:16**
